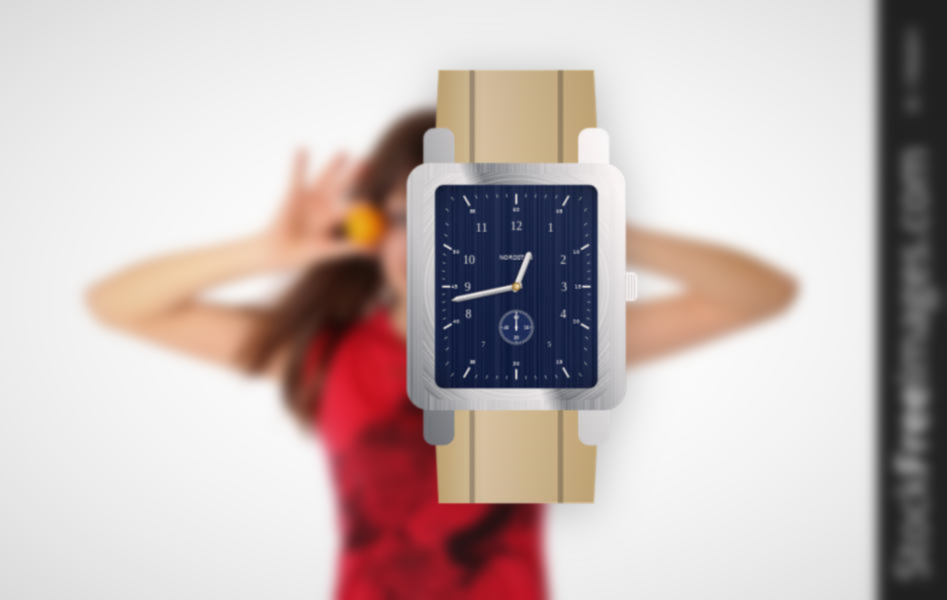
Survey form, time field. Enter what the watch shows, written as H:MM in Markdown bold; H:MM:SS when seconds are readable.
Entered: **12:43**
